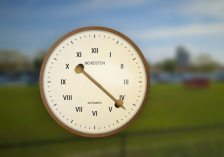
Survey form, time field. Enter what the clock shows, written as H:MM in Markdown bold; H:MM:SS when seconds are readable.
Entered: **10:22**
